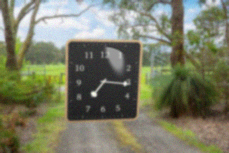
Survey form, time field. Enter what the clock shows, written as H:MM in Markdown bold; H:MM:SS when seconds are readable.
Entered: **7:16**
